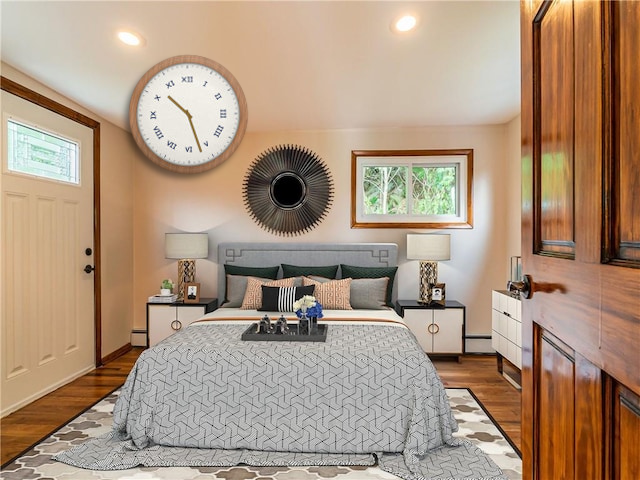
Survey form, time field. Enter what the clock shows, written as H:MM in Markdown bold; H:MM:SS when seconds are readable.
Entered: **10:27**
